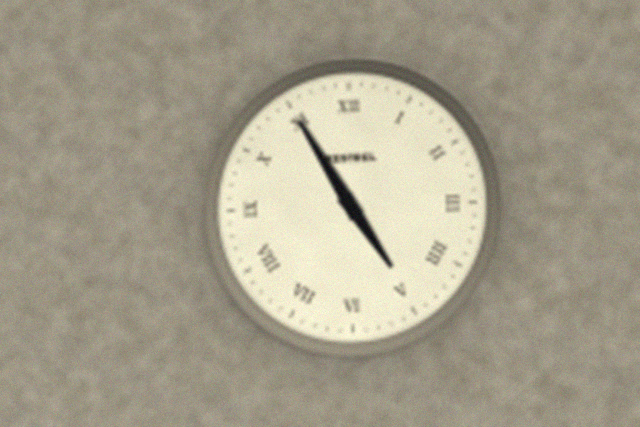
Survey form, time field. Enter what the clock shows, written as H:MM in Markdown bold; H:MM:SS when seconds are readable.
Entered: **4:55**
